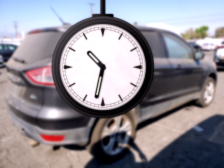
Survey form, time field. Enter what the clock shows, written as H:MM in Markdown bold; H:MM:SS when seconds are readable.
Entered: **10:32**
